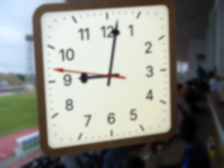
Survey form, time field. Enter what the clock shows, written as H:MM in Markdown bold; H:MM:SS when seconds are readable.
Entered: **9:01:47**
